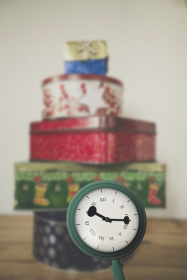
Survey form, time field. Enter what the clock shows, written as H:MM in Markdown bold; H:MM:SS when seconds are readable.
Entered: **10:17**
